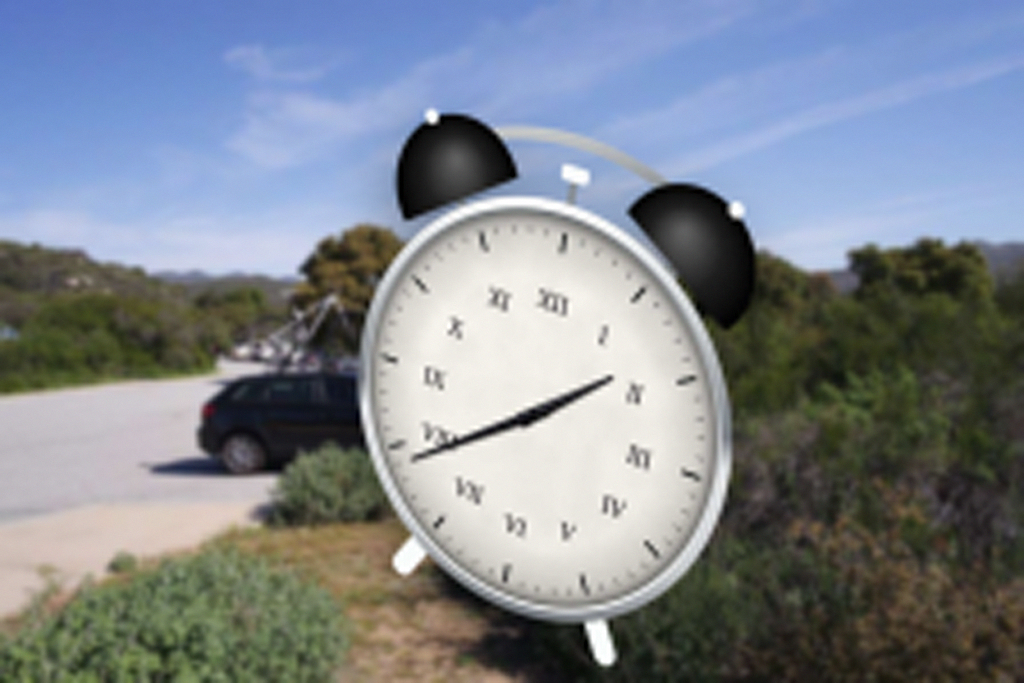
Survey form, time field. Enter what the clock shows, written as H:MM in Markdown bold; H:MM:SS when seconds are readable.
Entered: **1:39**
